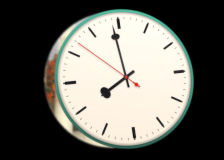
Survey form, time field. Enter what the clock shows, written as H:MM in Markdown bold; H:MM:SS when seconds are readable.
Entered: **7:58:52**
